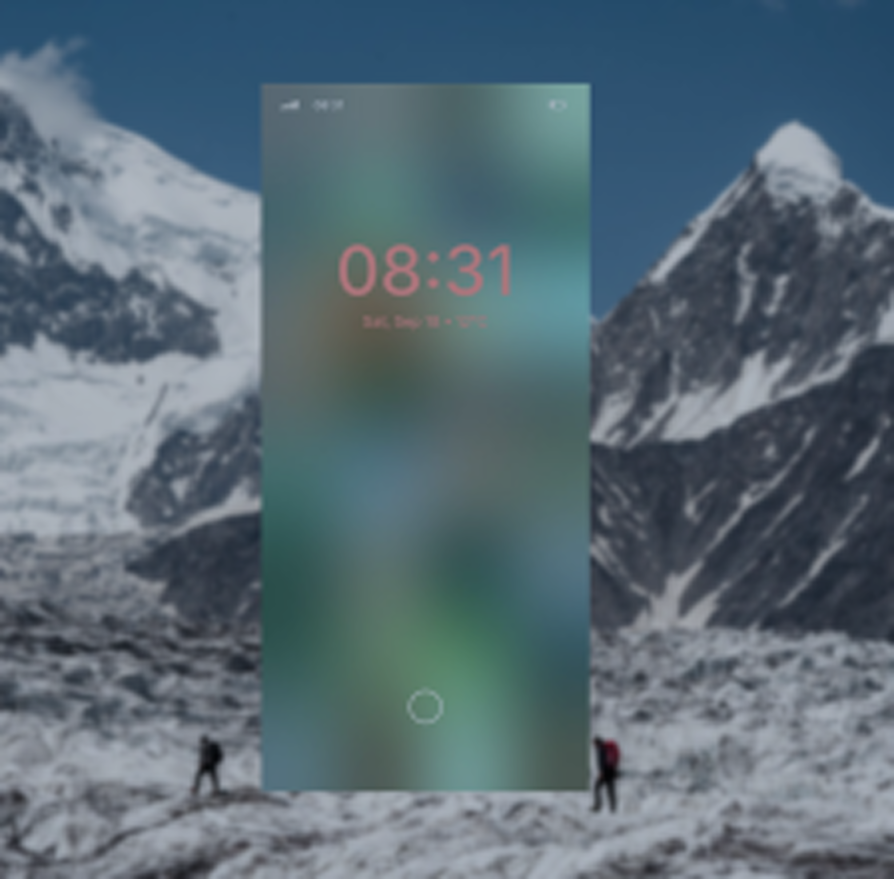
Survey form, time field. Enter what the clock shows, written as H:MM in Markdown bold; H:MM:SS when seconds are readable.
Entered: **8:31**
